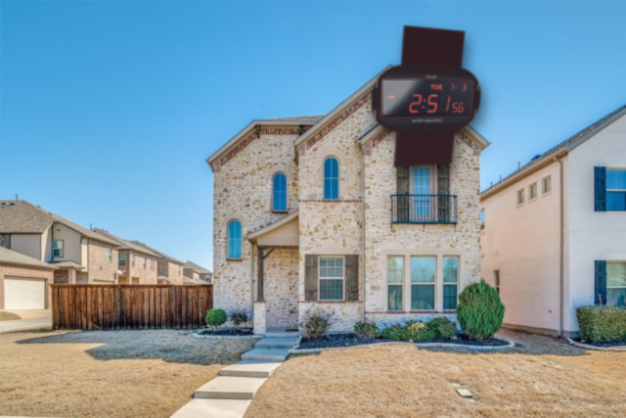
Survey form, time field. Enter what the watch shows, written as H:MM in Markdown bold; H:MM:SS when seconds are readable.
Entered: **2:51**
